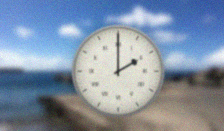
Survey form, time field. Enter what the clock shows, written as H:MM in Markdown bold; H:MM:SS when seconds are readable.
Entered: **2:00**
